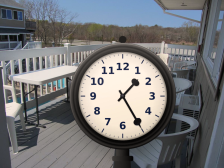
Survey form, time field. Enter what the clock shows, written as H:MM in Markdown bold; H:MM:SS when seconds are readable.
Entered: **1:25**
